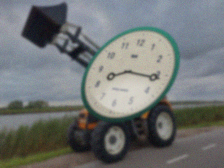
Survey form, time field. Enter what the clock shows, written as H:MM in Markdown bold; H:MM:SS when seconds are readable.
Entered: **8:16**
